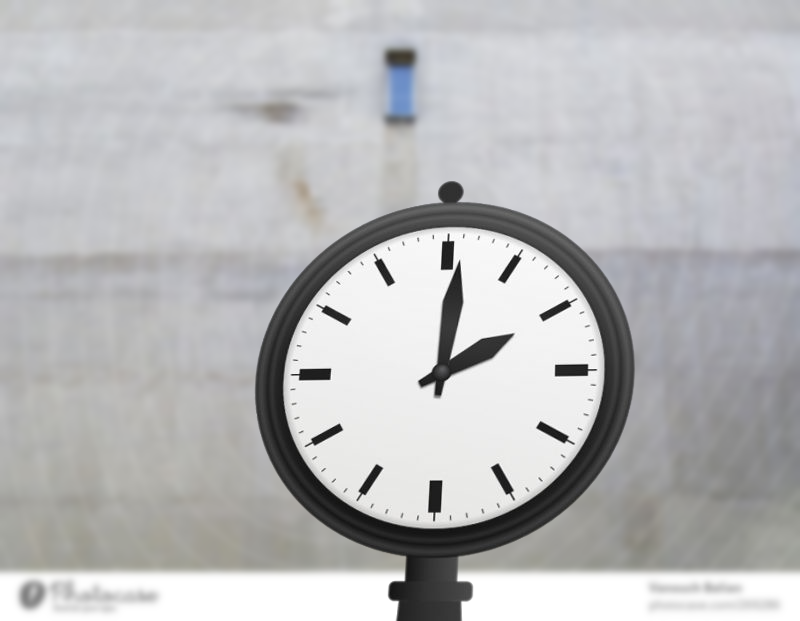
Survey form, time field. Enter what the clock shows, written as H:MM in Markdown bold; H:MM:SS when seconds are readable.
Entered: **2:01**
